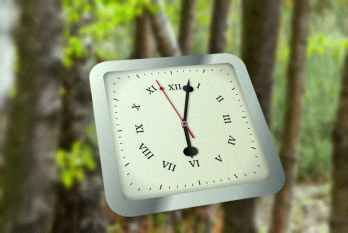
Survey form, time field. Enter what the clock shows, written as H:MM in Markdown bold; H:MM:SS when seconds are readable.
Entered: **6:02:57**
